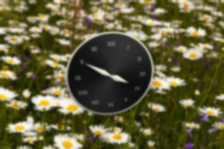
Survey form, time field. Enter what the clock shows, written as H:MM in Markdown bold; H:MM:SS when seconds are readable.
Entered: **3:50**
